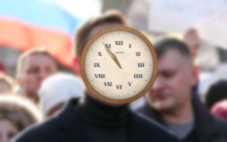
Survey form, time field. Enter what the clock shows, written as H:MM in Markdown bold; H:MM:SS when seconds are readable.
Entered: **10:54**
